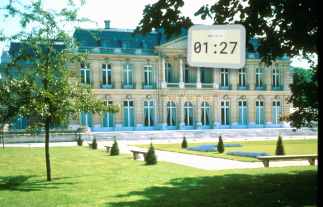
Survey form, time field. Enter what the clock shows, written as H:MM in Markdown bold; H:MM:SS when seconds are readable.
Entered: **1:27**
